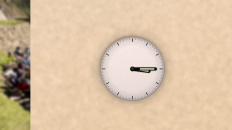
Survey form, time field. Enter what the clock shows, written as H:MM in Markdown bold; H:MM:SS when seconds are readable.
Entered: **3:15**
